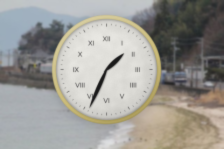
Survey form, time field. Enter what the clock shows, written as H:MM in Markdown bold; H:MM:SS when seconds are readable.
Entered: **1:34**
